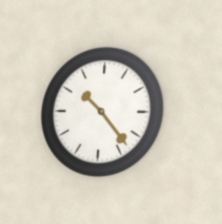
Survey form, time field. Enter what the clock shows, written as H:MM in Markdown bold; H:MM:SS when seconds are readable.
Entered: **10:23**
